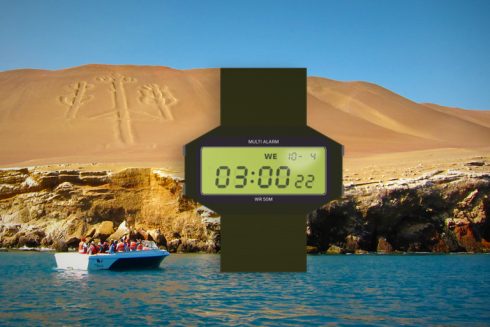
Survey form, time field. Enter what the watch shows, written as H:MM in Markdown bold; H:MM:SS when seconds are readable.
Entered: **3:00:22**
